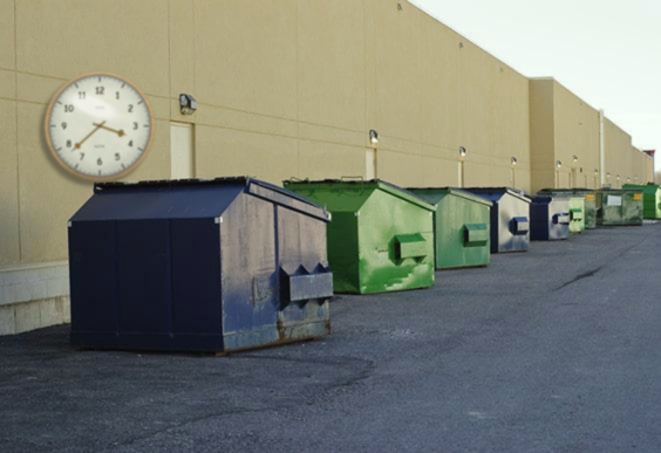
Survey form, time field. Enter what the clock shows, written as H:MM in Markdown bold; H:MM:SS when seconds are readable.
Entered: **3:38**
